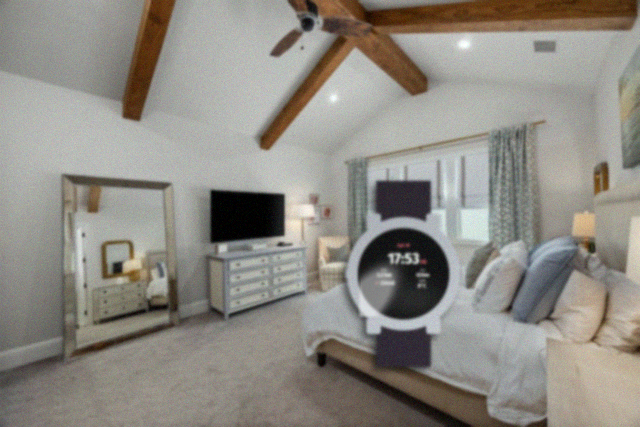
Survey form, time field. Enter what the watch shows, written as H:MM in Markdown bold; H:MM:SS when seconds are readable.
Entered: **17:53**
